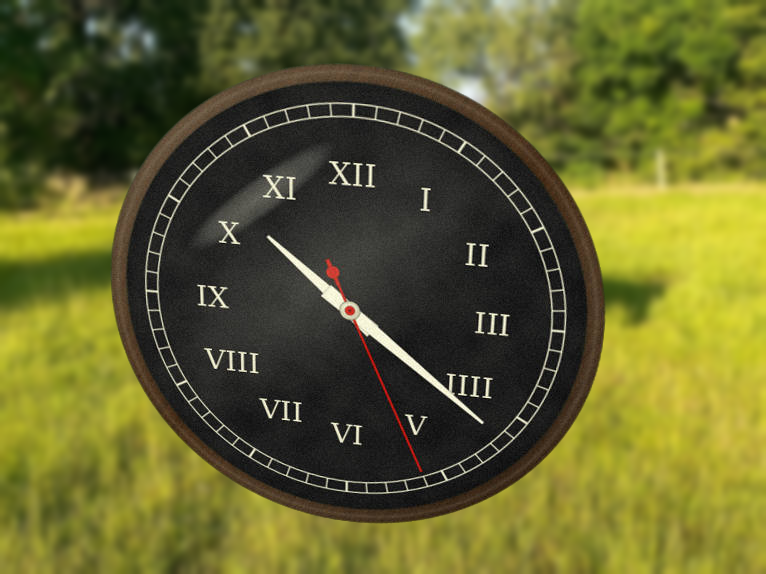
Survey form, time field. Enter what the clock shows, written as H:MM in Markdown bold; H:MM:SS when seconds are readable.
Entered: **10:21:26**
